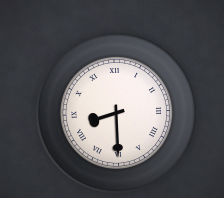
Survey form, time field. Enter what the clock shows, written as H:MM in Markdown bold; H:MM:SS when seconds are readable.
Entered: **8:30**
